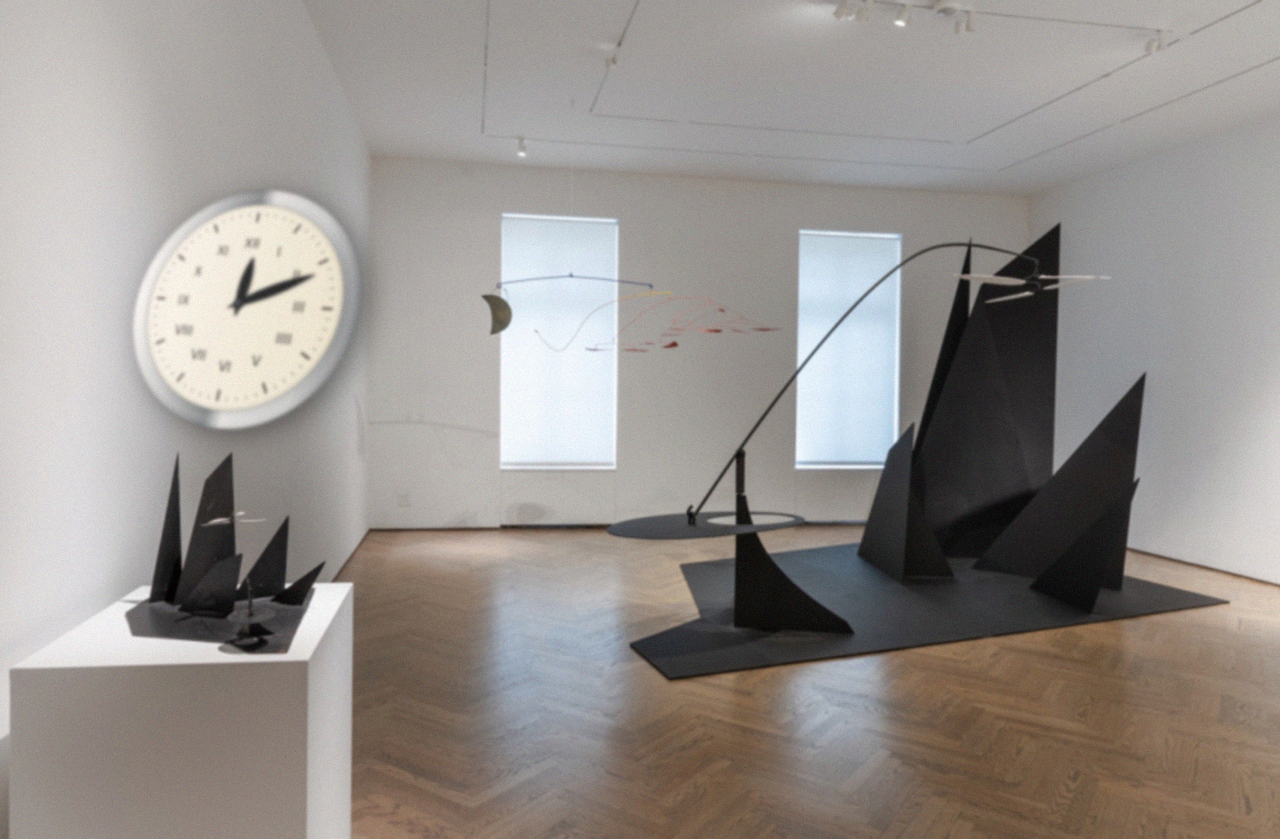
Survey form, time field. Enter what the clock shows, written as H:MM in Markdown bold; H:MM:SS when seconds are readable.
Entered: **12:11**
